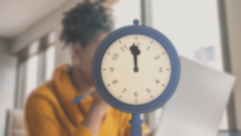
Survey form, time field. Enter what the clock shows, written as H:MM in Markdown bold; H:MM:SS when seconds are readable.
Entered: **11:59**
